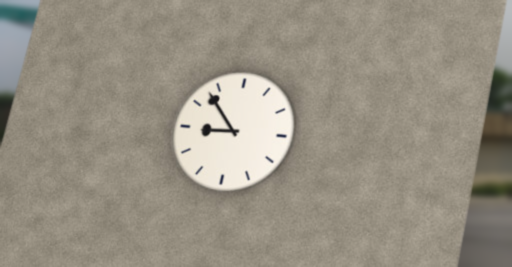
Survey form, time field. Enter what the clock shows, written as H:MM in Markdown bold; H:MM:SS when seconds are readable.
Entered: **8:53**
